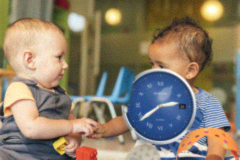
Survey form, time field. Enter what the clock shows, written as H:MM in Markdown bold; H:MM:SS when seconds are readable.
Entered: **2:39**
